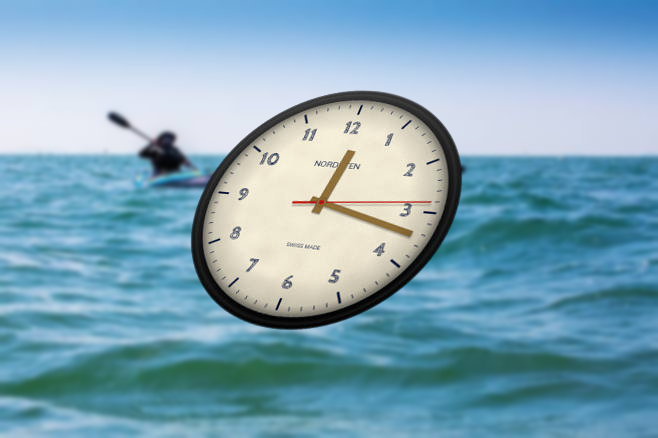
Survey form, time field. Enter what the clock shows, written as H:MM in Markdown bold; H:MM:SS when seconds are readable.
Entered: **12:17:14**
